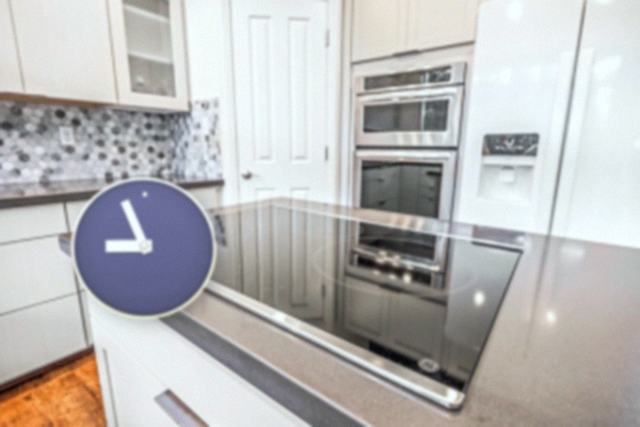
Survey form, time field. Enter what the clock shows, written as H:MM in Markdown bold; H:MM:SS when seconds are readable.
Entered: **8:56**
